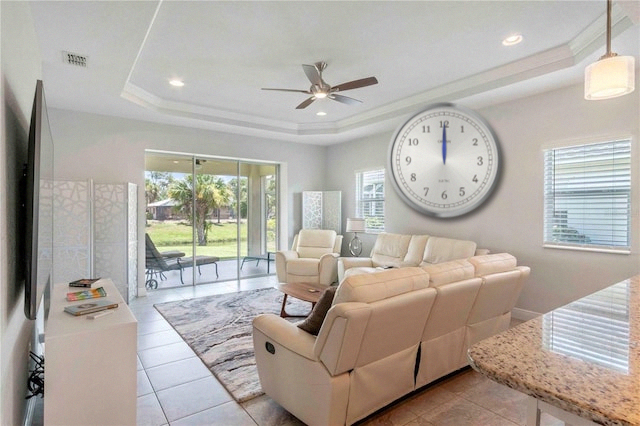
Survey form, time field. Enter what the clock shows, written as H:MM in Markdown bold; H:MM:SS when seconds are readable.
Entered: **12:00**
